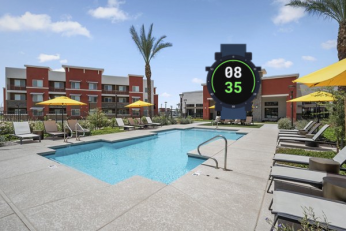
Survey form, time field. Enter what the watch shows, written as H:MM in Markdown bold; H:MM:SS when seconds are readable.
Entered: **8:35**
